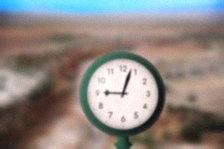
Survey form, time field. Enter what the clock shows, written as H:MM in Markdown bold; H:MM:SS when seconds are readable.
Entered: **9:03**
